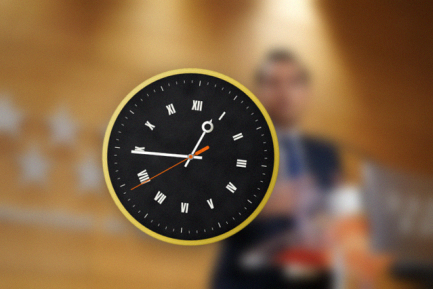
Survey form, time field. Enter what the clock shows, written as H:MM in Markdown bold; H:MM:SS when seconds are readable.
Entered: **12:44:39**
